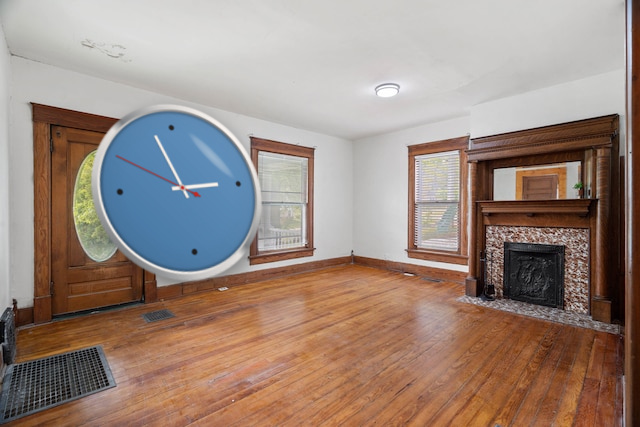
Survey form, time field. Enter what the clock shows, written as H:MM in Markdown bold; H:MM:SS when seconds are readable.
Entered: **2:56:50**
